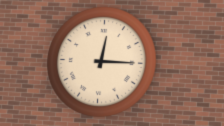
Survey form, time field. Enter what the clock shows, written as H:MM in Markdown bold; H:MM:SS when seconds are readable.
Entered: **12:15**
